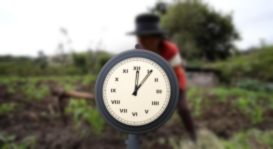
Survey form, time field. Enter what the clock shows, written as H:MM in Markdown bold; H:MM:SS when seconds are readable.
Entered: **12:06**
